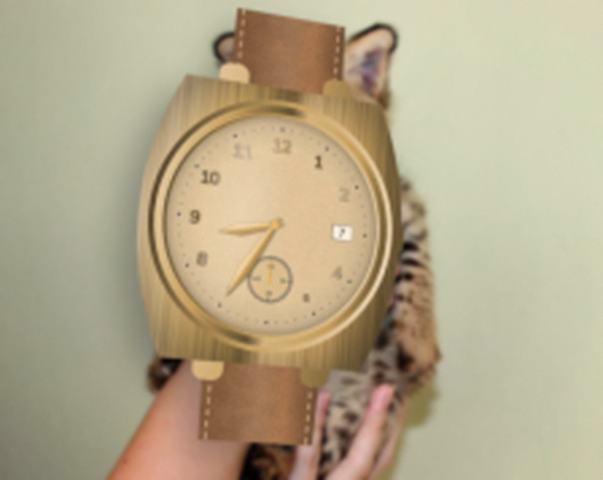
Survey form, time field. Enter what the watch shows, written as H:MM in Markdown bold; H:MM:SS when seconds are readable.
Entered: **8:35**
